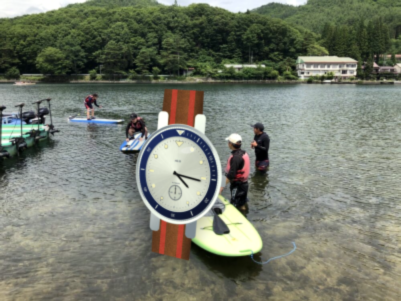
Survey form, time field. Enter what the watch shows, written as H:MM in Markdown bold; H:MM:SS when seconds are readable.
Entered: **4:16**
